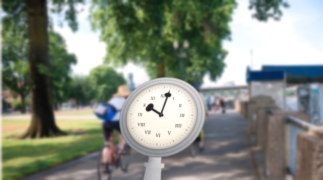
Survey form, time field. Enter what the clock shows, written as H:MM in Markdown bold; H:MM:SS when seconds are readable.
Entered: **10:02**
